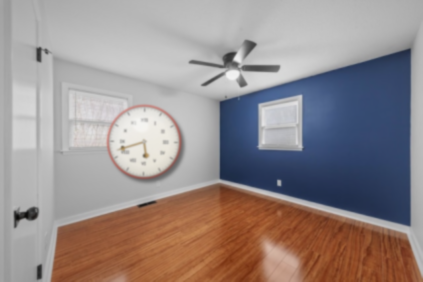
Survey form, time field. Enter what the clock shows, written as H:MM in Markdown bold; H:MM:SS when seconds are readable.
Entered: **5:42**
